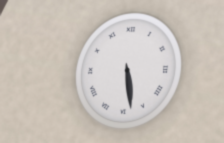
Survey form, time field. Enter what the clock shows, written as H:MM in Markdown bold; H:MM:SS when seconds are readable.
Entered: **5:28**
